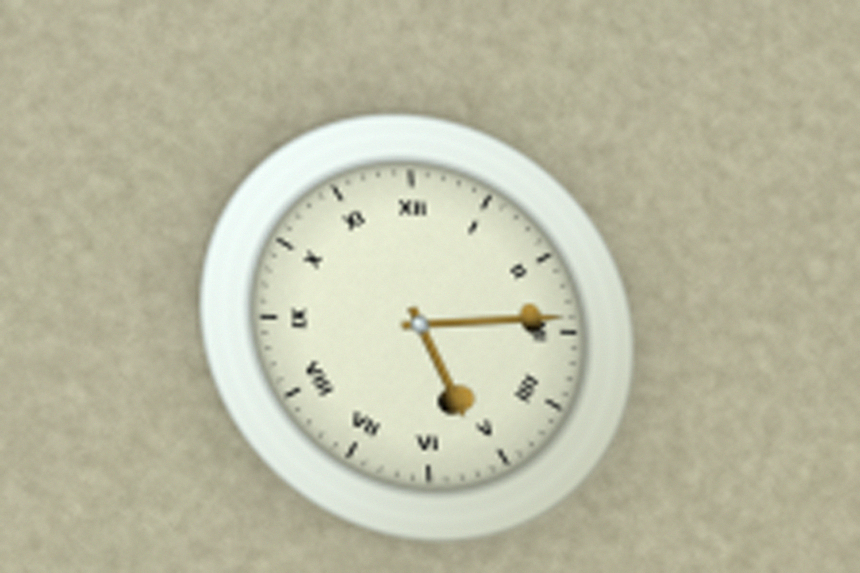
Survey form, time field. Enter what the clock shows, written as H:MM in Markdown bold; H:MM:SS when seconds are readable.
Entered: **5:14**
